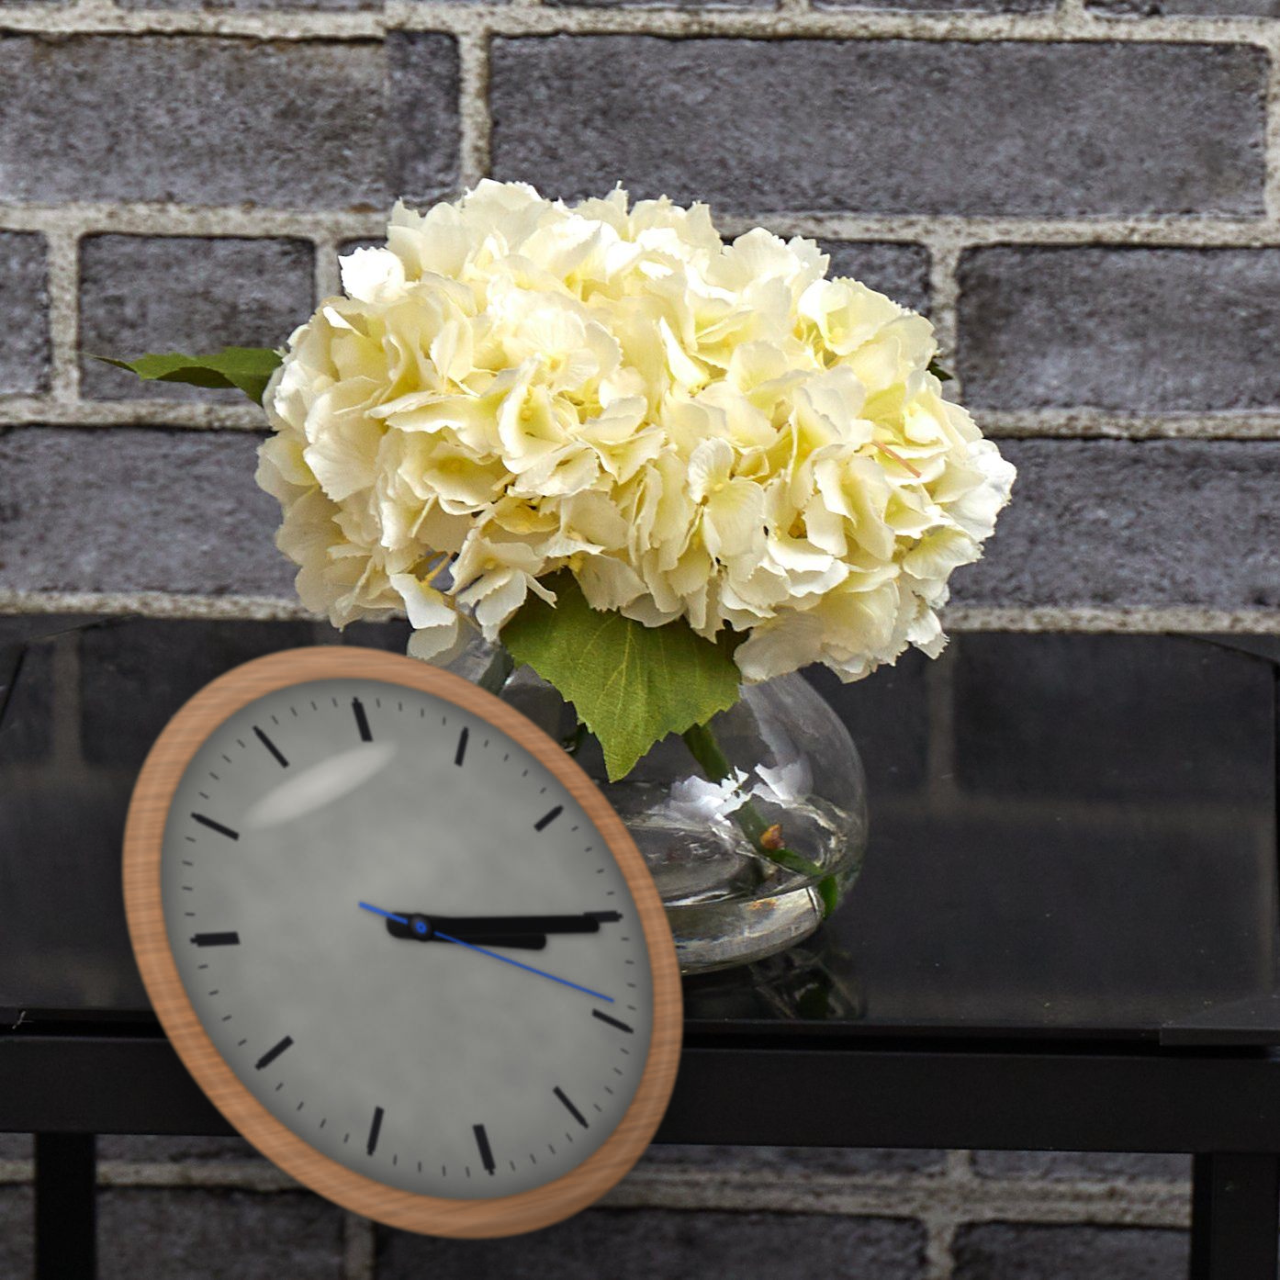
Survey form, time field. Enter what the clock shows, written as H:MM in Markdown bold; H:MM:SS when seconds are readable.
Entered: **3:15:19**
